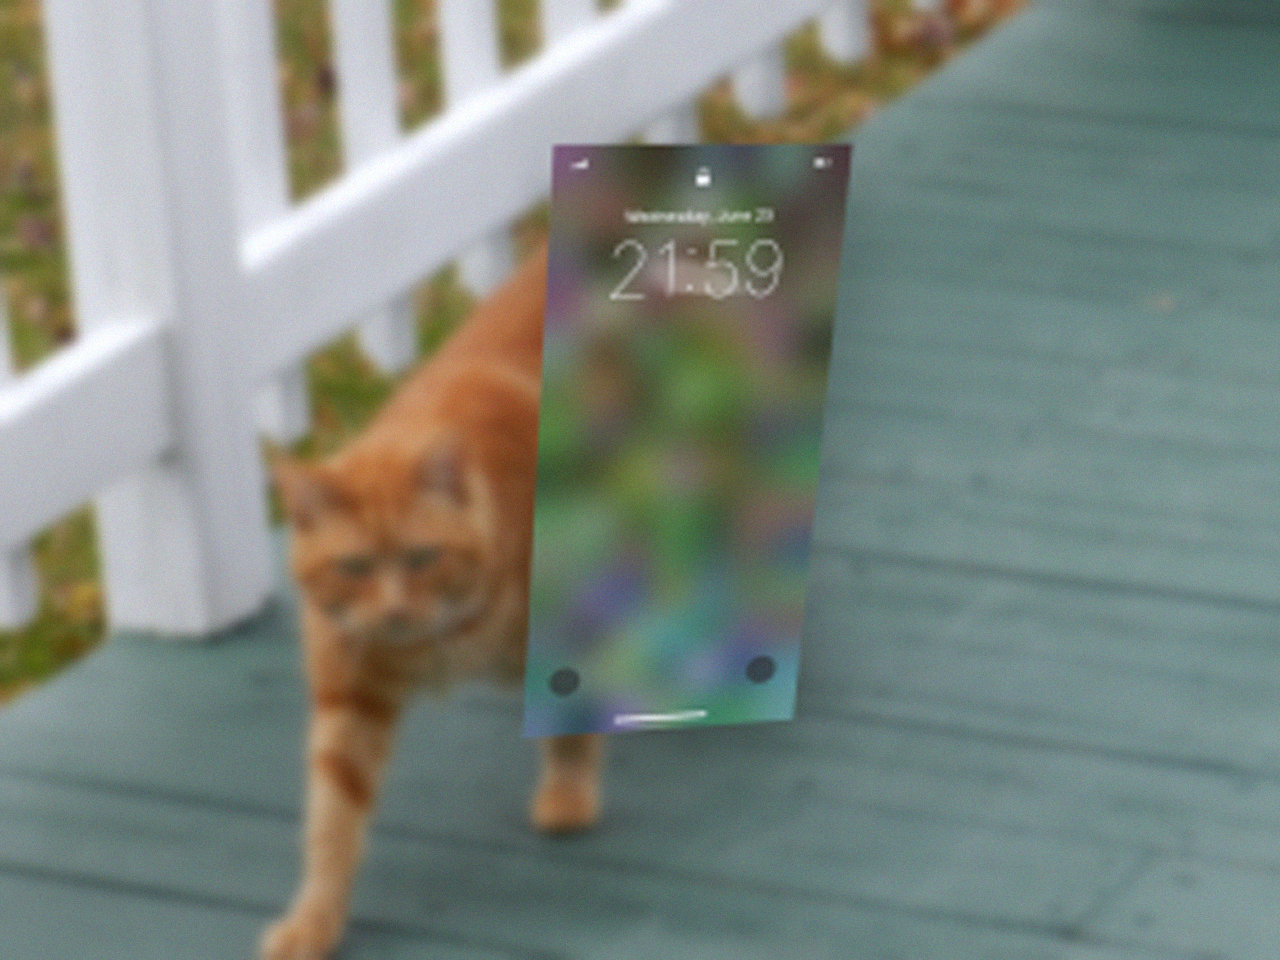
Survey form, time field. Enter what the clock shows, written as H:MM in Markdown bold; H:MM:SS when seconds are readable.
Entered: **21:59**
